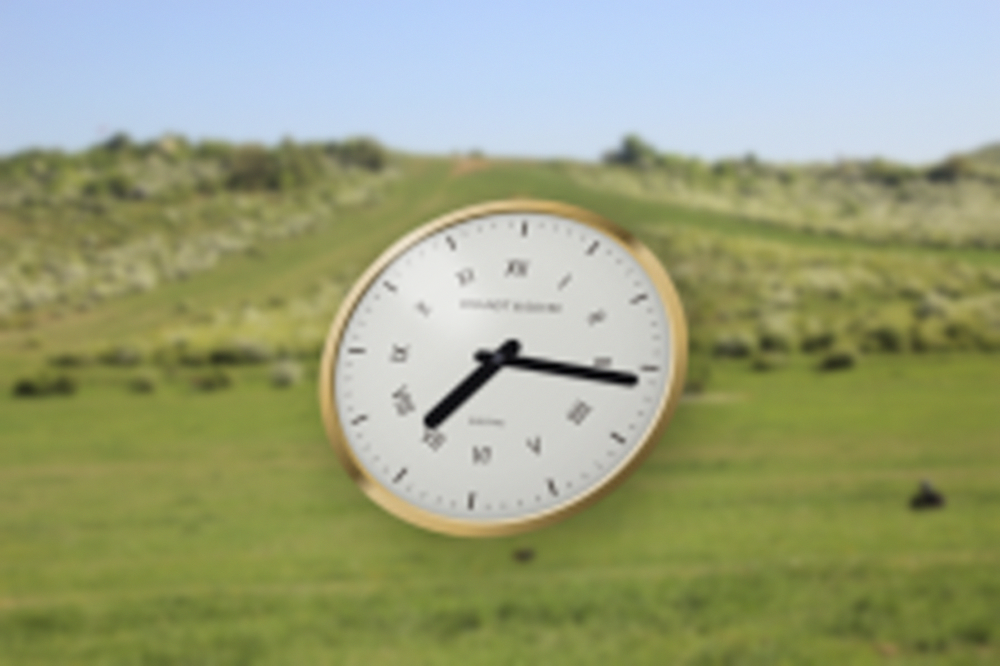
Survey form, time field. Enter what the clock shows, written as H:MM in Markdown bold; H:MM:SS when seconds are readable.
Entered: **7:16**
